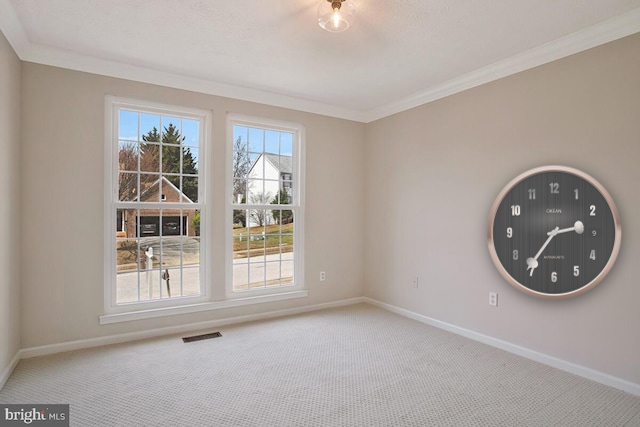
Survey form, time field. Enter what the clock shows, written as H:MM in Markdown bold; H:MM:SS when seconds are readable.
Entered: **2:36**
